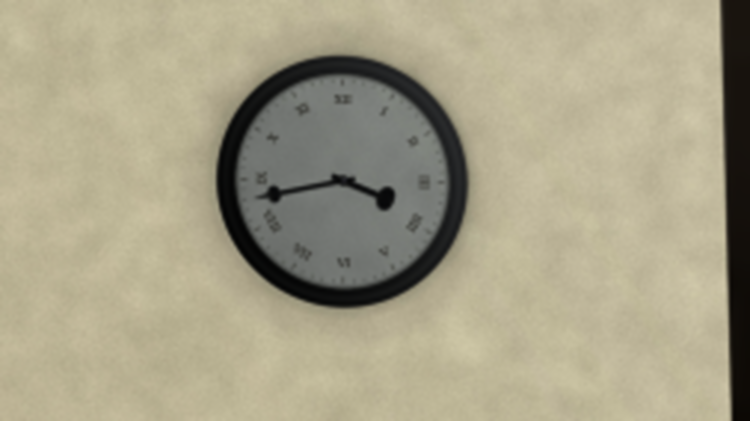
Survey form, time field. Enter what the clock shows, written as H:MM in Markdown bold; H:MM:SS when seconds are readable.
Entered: **3:43**
